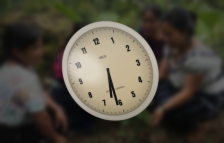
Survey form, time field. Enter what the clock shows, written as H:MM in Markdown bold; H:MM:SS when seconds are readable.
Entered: **6:31**
